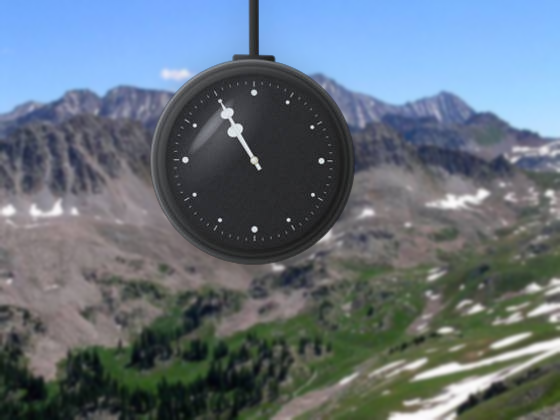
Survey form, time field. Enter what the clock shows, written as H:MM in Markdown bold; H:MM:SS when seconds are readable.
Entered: **10:55**
